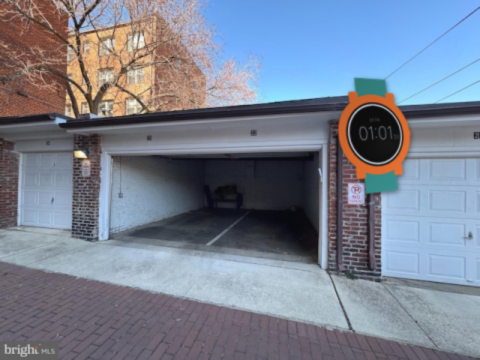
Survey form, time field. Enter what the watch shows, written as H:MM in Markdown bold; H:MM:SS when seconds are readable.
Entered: **1:01**
